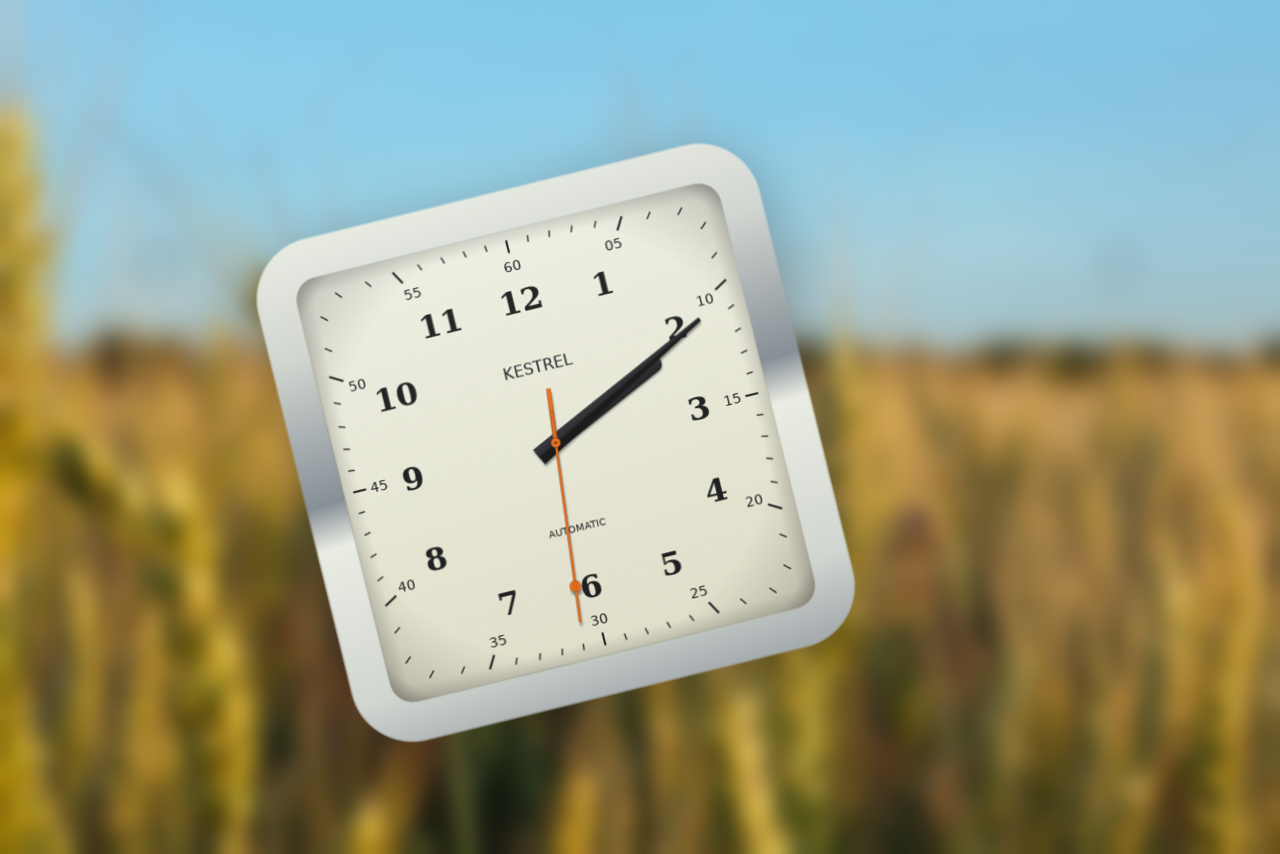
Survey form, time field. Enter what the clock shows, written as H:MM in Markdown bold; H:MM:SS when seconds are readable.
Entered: **2:10:31**
